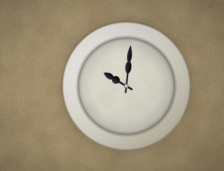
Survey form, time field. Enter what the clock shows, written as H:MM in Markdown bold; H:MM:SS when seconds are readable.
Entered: **10:01**
